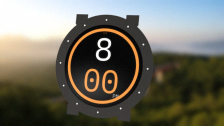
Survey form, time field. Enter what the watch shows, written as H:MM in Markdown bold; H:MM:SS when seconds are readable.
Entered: **8:00**
